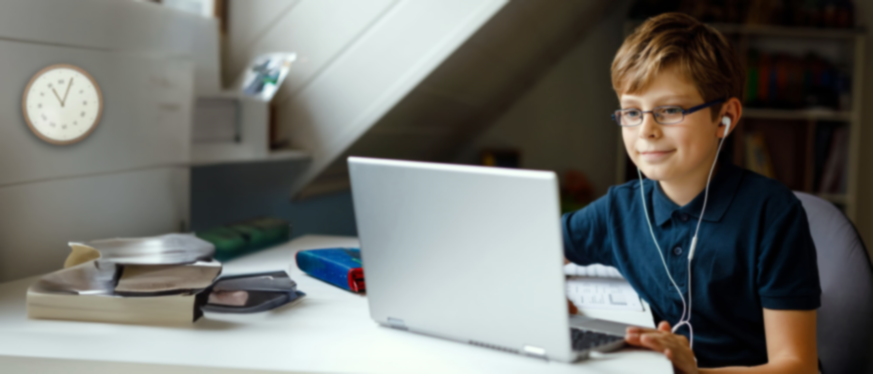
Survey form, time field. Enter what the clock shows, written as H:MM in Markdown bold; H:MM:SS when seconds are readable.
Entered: **11:04**
